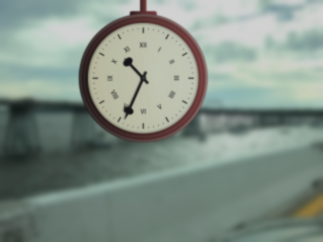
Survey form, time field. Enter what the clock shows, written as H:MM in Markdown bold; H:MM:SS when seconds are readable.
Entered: **10:34**
